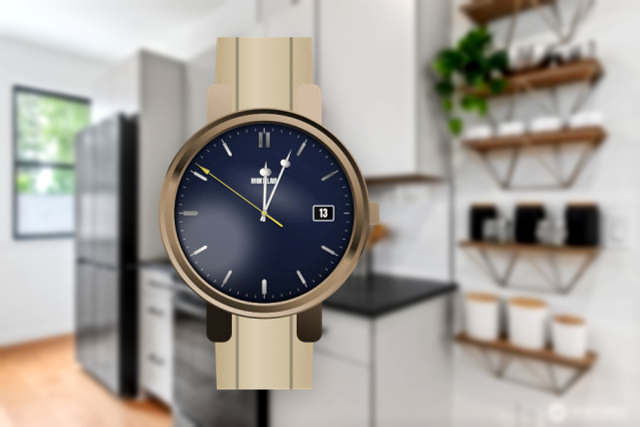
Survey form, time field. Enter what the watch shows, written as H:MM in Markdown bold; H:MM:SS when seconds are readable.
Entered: **12:03:51**
